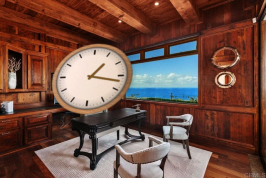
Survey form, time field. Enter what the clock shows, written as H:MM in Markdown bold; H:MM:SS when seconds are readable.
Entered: **1:17**
